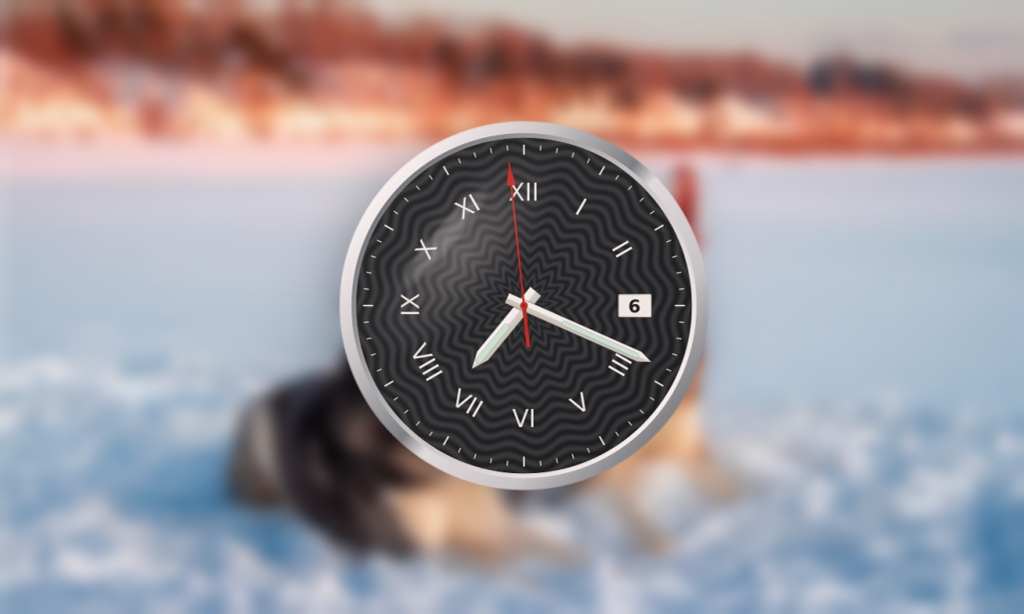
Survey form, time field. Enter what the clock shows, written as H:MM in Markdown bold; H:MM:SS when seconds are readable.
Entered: **7:18:59**
